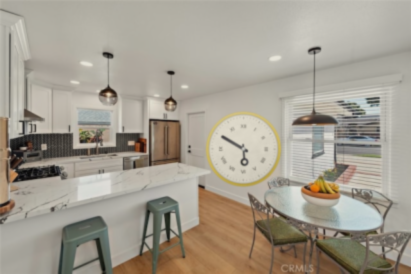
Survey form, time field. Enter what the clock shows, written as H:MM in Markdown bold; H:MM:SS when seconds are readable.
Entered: **5:50**
